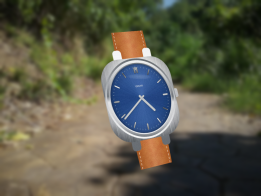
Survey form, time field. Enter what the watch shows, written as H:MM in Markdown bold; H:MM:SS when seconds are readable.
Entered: **4:39**
